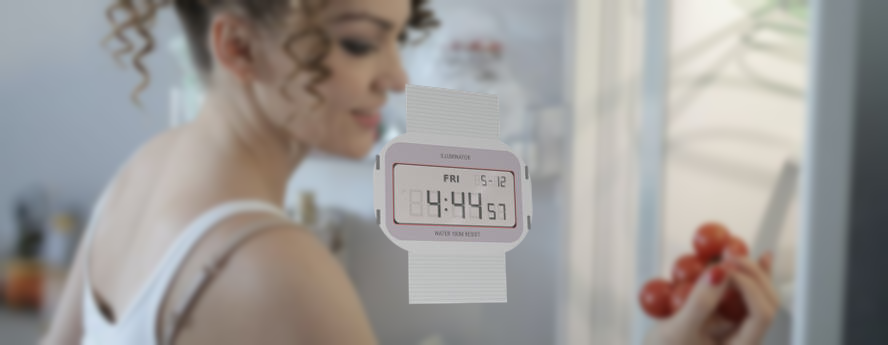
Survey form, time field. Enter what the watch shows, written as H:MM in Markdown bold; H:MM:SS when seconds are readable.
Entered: **4:44:57**
